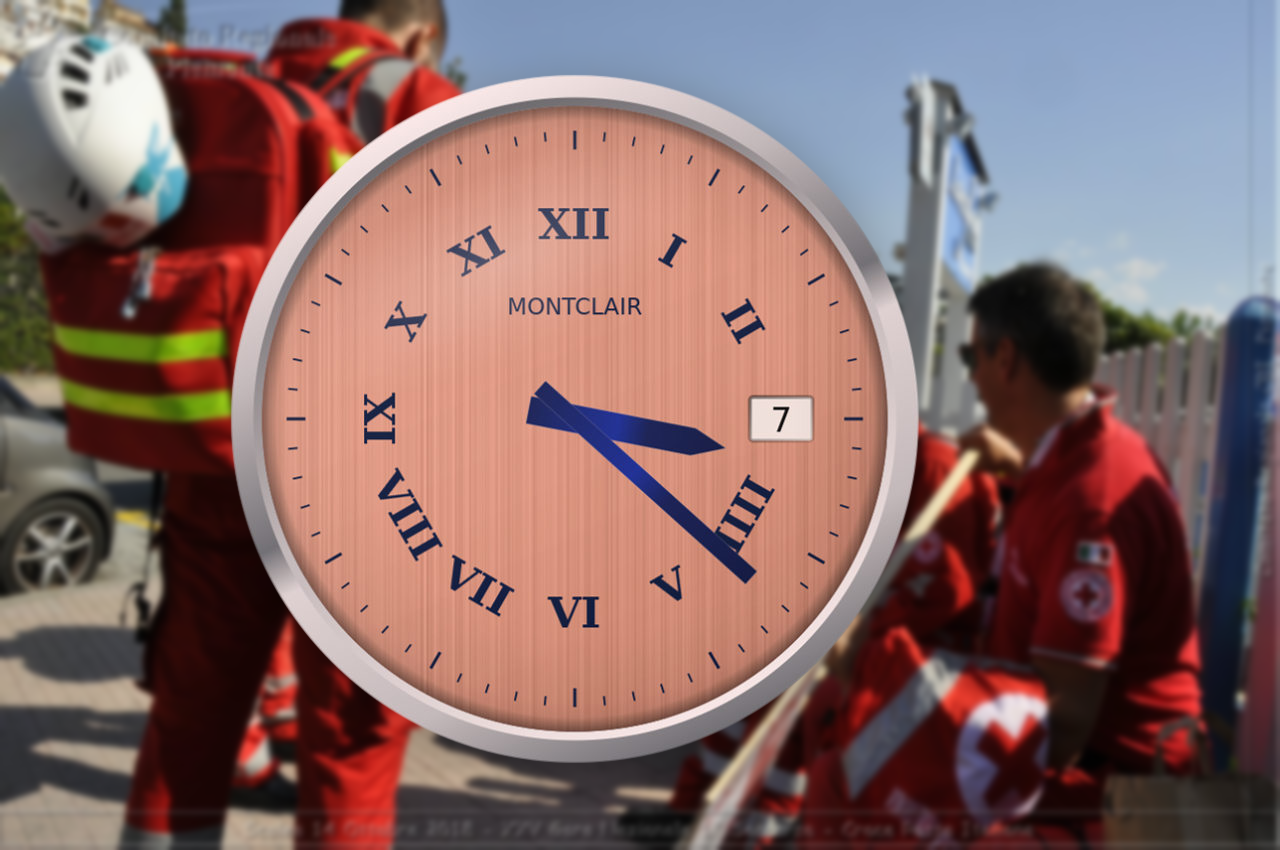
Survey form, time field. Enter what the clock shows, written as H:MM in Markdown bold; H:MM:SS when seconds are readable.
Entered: **3:22**
